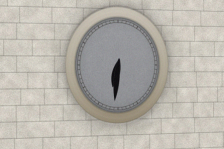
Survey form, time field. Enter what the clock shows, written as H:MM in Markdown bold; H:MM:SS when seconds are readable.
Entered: **6:31**
